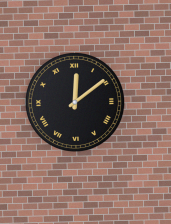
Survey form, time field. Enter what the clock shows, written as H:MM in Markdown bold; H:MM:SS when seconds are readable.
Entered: **12:09**
